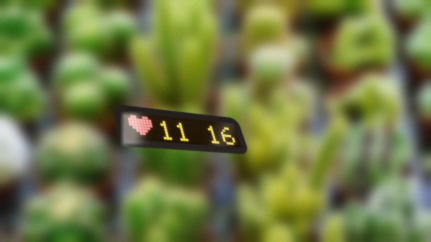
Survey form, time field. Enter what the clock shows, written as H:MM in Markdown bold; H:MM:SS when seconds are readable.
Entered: **11:16**
